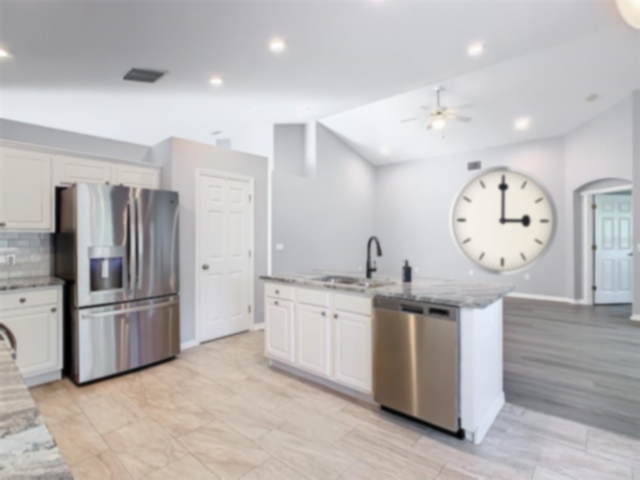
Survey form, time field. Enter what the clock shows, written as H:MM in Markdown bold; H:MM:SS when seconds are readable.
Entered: **3:00**
